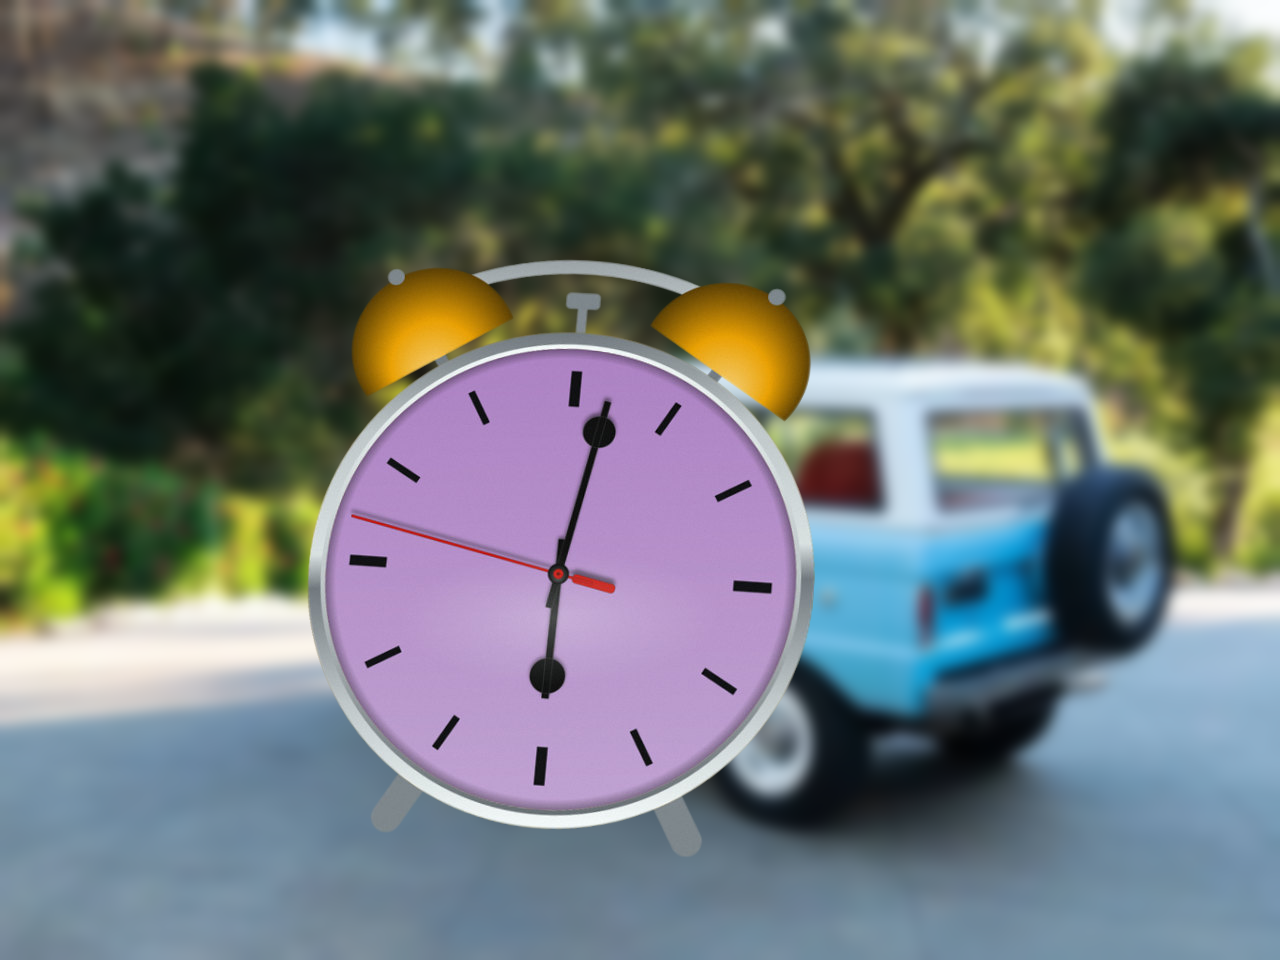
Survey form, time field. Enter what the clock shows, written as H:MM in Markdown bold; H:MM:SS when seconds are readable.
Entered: **6:01:47**
